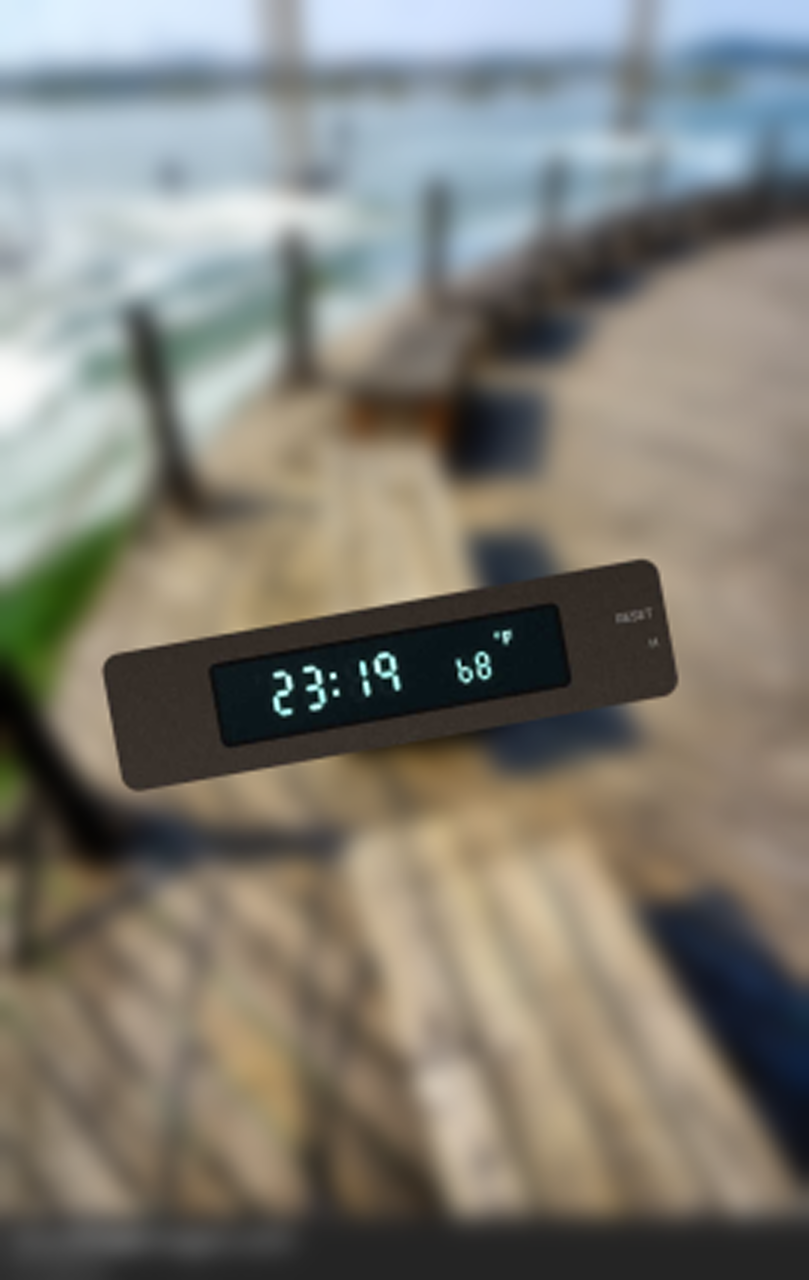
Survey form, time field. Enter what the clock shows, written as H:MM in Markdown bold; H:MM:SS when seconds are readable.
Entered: **23:19**
